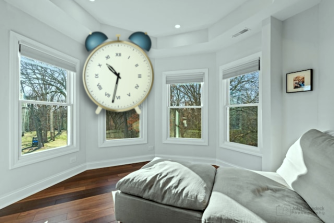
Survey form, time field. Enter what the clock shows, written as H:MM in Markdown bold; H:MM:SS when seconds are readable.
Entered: **10:32**
